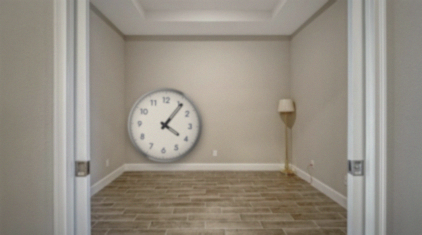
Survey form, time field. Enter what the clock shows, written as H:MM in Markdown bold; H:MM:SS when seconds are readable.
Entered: **4:06**
